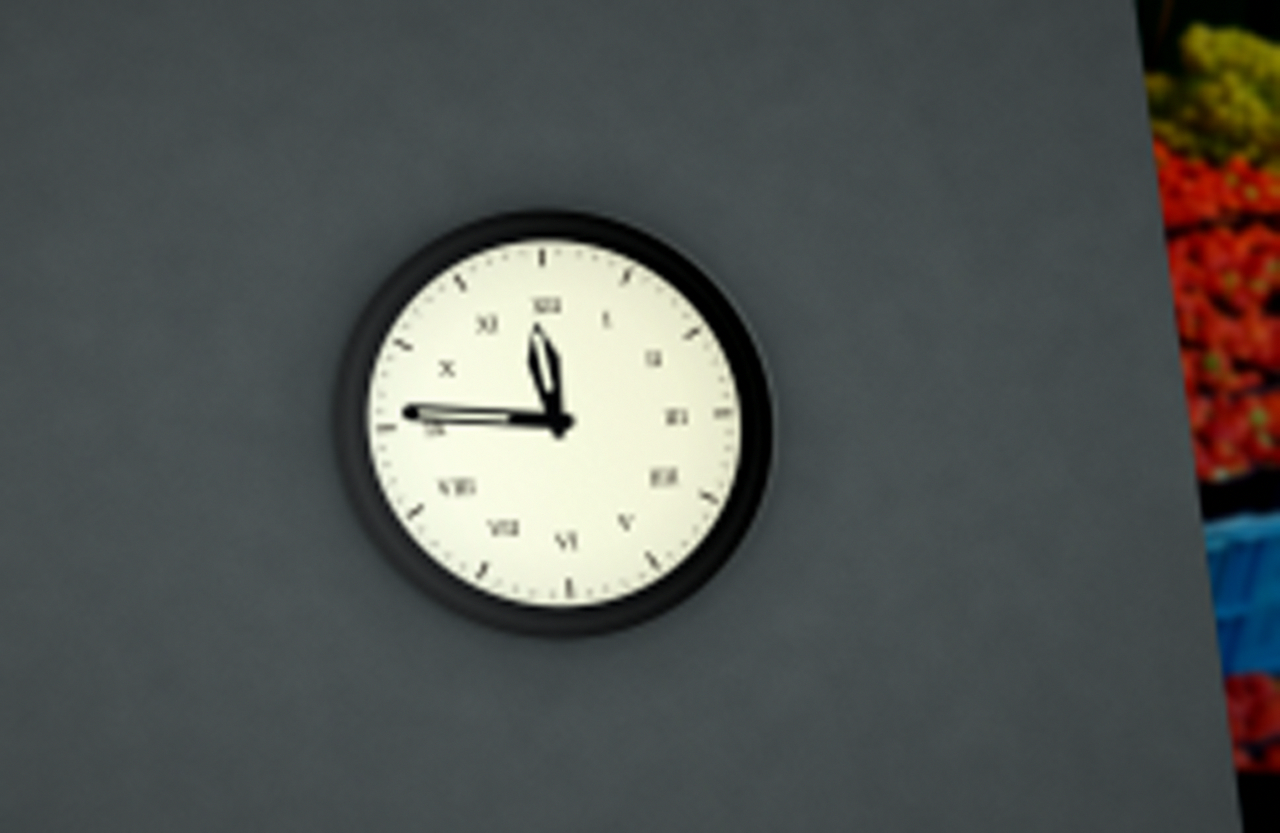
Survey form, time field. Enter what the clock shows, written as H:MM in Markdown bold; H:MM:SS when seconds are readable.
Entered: **11:46**
